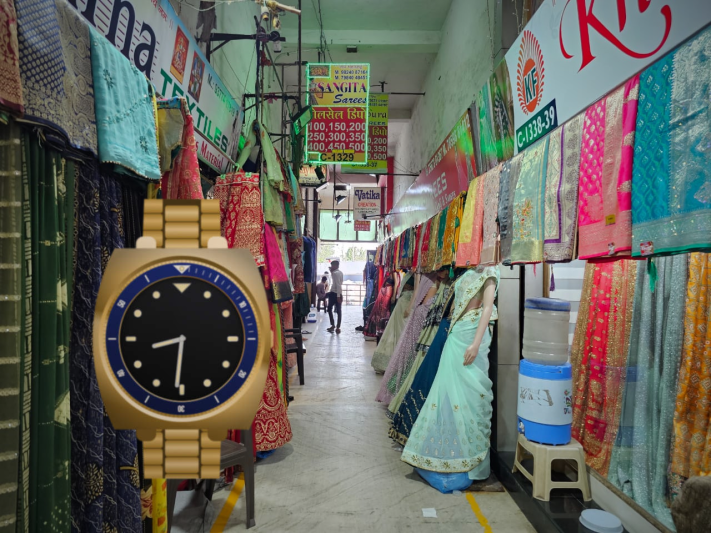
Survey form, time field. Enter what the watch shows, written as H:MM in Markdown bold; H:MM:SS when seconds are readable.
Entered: **8:31**
